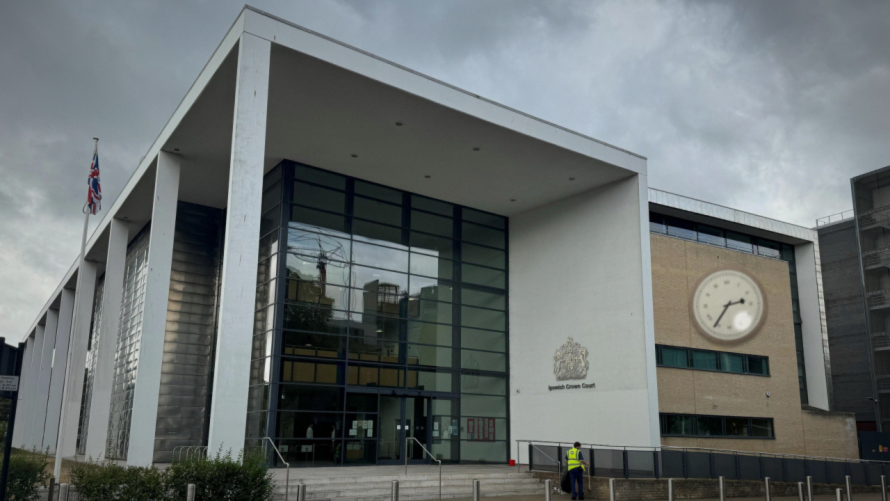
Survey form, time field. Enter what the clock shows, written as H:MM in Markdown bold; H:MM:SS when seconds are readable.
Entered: **2:36**
